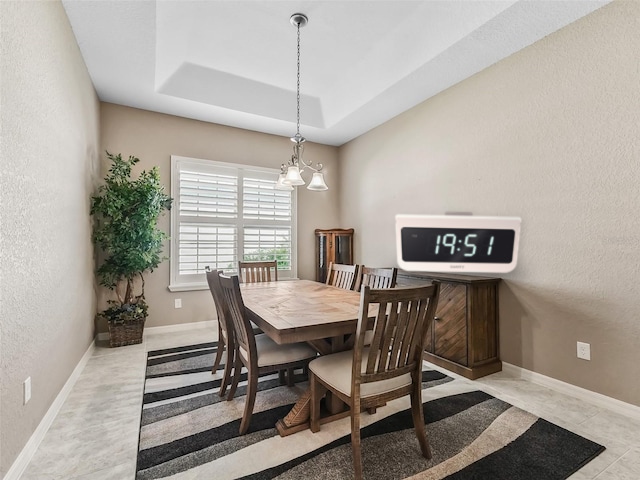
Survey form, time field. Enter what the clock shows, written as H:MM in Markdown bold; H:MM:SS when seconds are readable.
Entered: **19:51**
